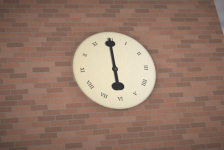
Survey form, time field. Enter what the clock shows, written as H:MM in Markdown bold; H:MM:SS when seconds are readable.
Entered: **6:00**
